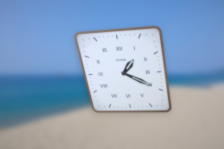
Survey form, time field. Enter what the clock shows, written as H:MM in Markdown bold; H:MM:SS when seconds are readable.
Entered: **1:20**
